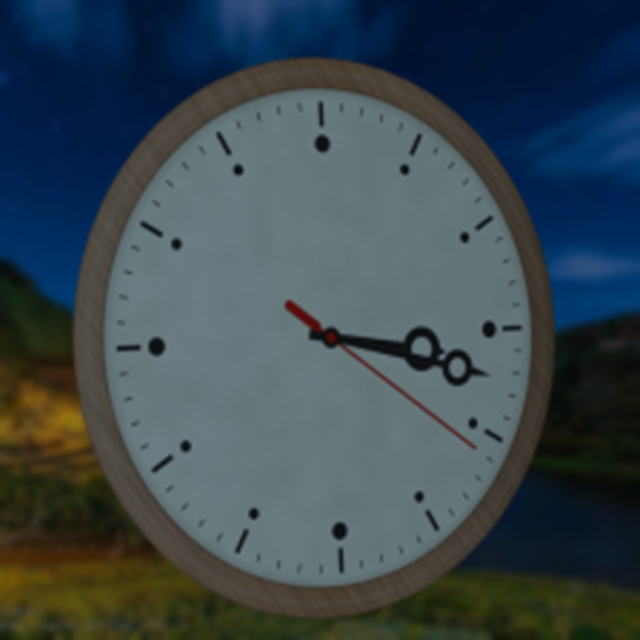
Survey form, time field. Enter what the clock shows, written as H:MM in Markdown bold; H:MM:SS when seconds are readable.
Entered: **3:17:21**
